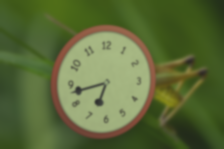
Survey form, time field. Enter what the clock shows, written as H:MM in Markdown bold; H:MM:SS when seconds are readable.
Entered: **6:43**
